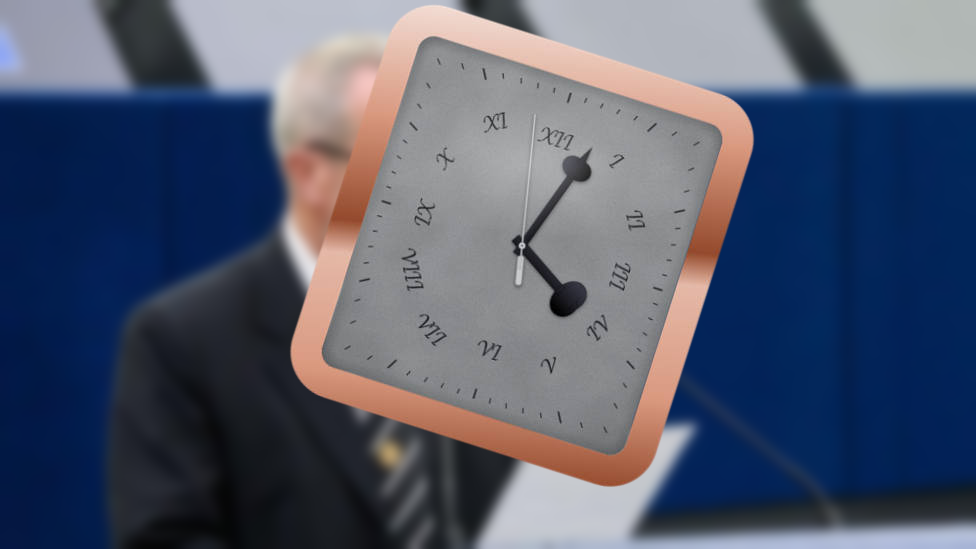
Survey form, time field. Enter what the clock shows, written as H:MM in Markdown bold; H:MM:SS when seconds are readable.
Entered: **4:02:58**
